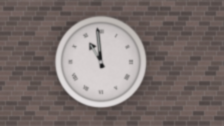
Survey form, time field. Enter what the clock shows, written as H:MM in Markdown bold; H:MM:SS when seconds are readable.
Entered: **10:59**
